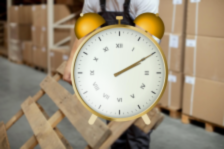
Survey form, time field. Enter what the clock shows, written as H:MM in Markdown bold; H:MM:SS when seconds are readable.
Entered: **2:10**
